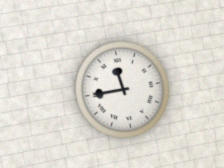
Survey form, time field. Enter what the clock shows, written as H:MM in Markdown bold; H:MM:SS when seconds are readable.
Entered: **11:45**
